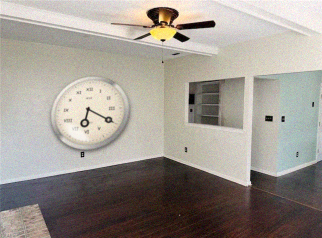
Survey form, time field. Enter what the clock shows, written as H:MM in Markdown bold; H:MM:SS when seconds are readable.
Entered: **6:20**
